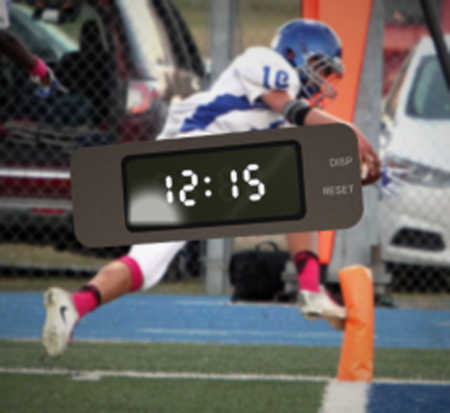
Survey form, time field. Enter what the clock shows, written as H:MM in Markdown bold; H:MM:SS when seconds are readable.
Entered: **12:15**
